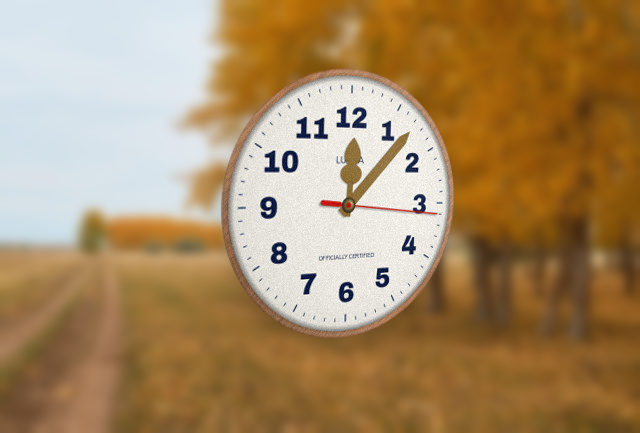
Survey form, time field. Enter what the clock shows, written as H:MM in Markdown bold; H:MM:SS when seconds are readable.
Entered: **12:07:16**
